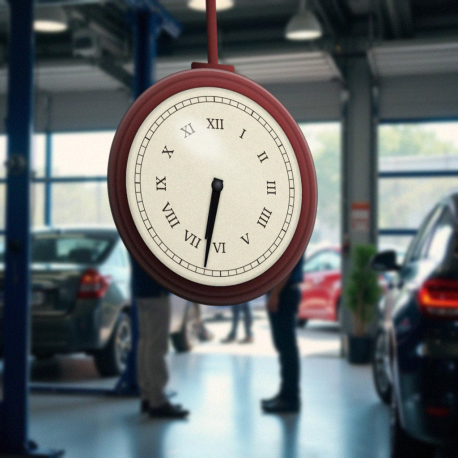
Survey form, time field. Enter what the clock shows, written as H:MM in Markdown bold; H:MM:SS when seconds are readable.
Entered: **6:32**
